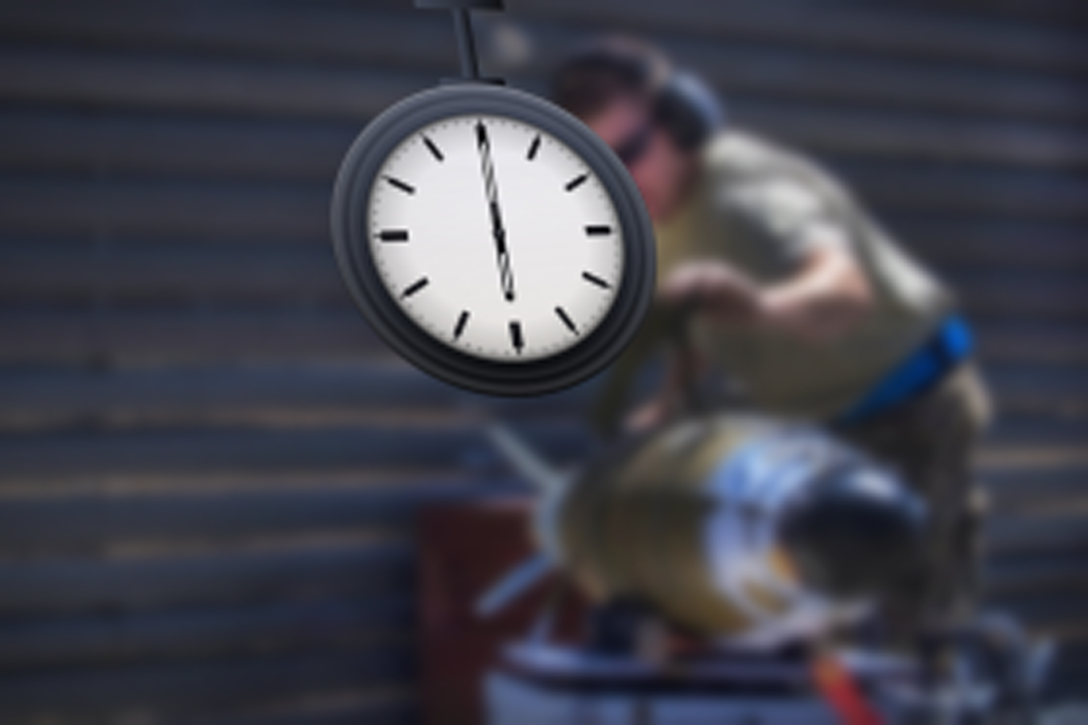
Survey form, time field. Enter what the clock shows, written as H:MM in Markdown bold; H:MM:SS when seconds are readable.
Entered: **6:00**
